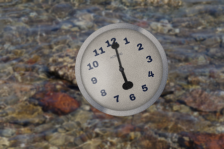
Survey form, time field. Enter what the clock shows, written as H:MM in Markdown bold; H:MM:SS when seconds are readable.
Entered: **6:01**
